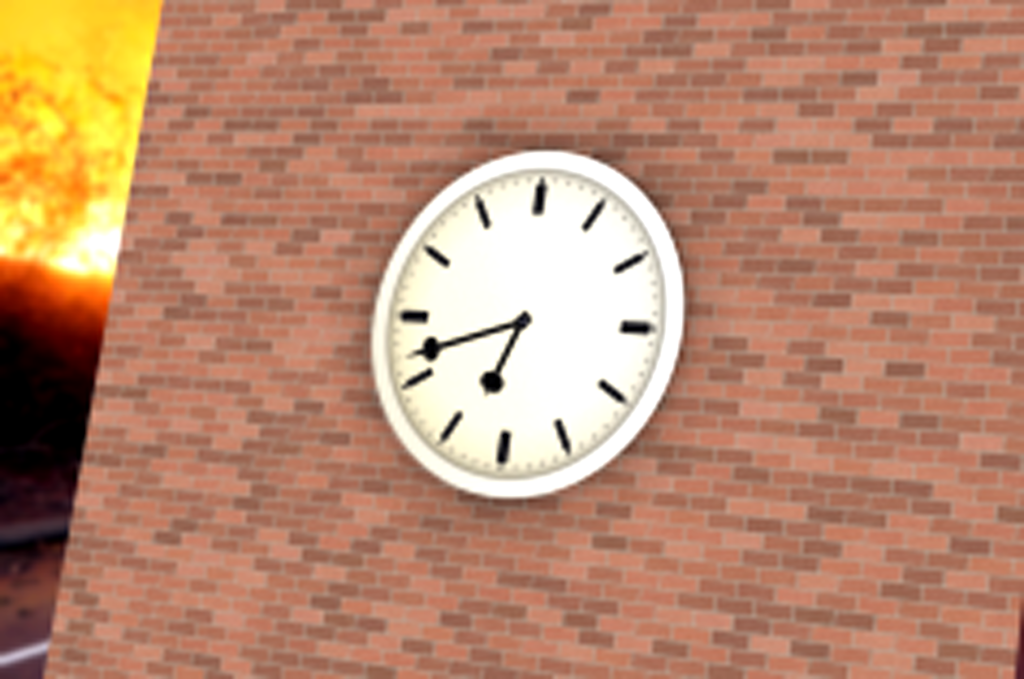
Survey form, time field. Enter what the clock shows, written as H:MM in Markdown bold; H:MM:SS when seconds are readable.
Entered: **6:42**
